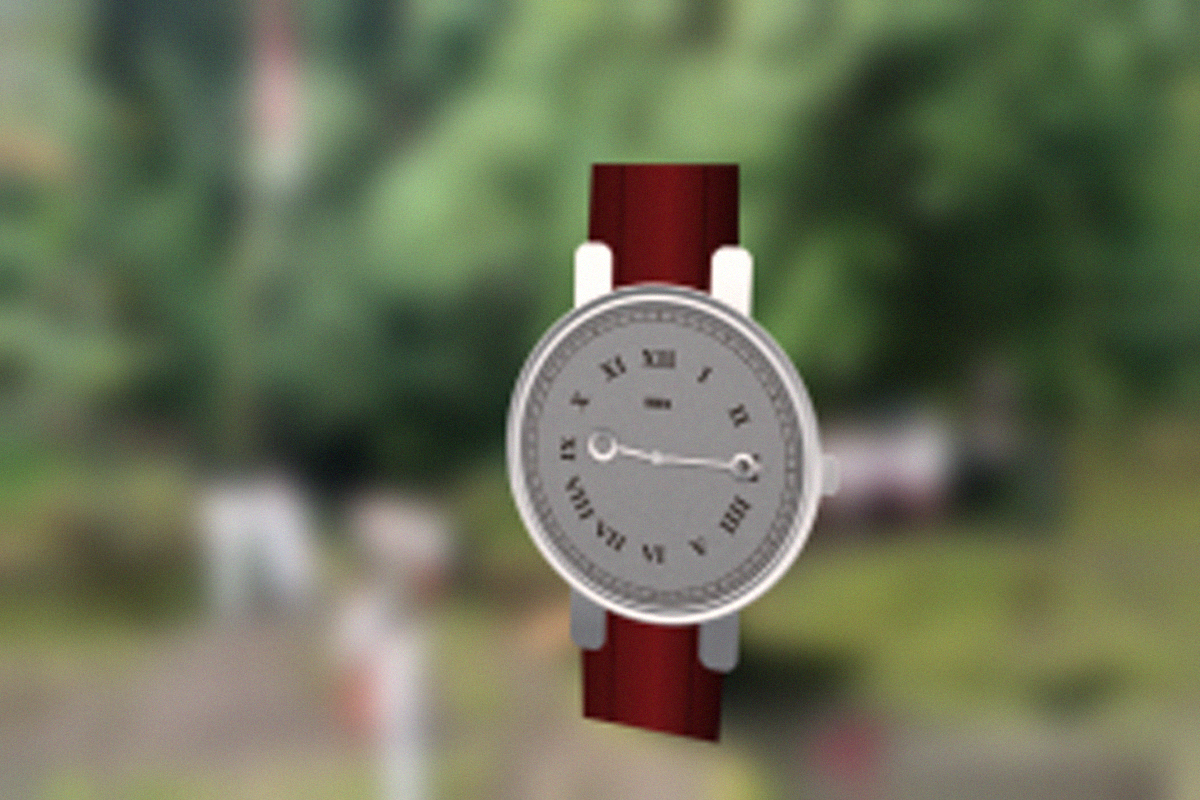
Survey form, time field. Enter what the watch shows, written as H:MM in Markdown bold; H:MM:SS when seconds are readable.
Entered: **9:15**
